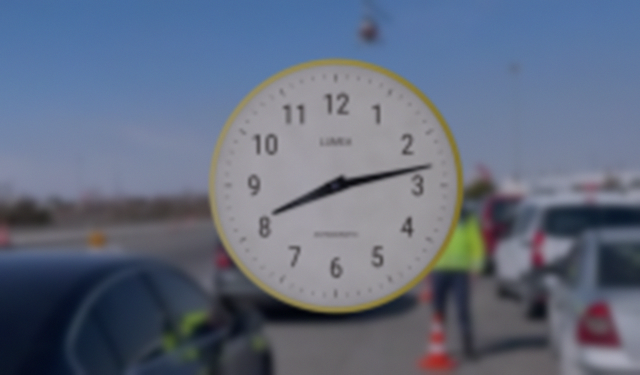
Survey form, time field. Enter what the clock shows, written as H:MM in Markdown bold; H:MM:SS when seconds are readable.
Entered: **8:13**
